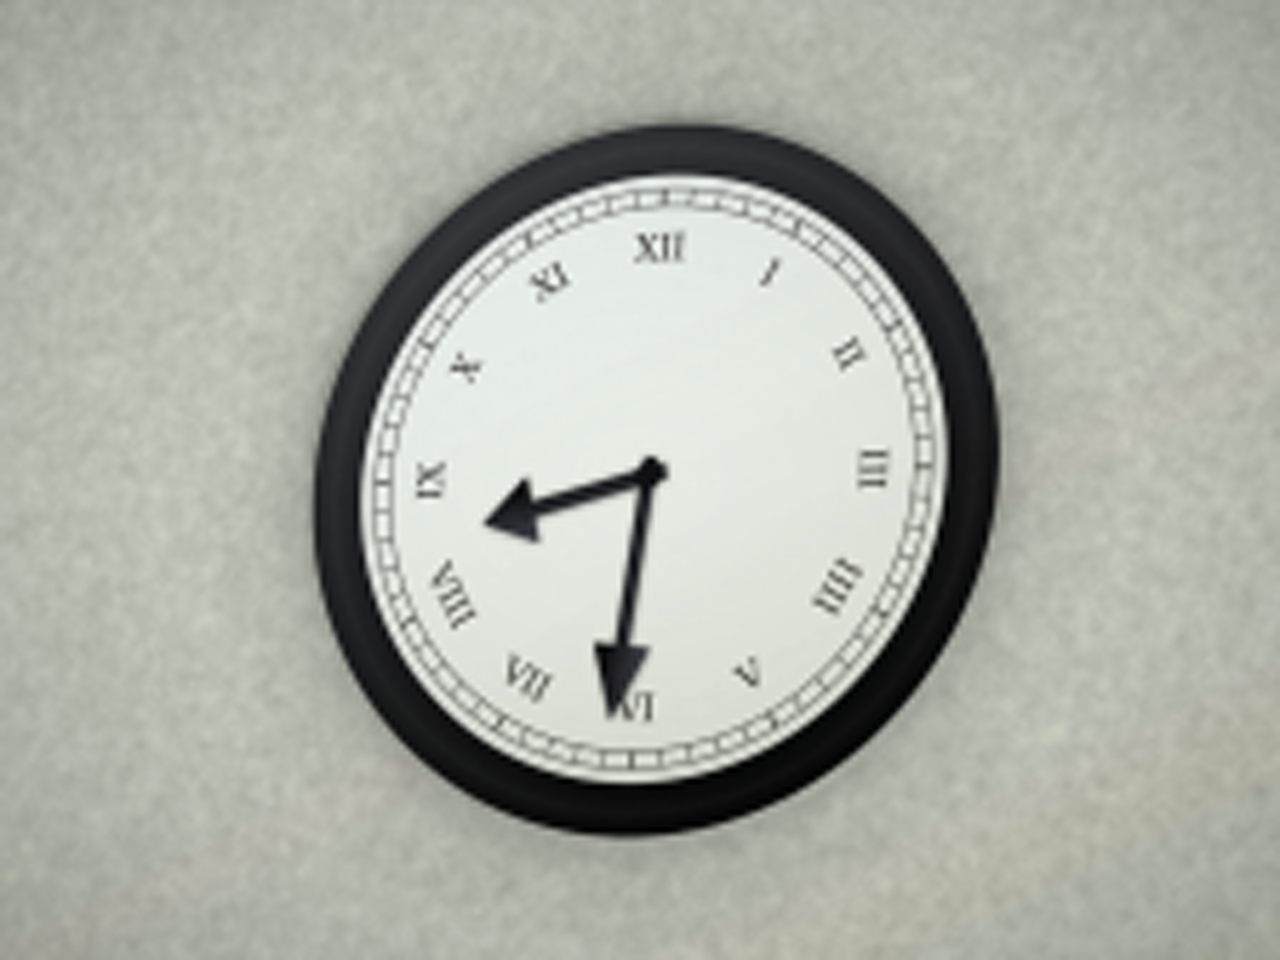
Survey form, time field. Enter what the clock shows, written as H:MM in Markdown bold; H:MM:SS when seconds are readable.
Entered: **8:31**
